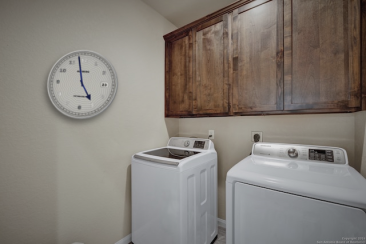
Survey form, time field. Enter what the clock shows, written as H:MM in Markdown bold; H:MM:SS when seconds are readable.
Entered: **4:58**
